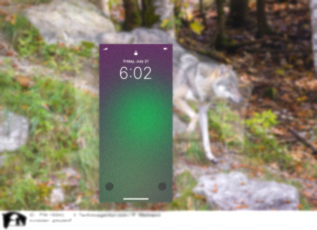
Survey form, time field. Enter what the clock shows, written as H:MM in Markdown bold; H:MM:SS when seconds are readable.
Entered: **6:02**
